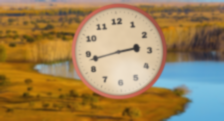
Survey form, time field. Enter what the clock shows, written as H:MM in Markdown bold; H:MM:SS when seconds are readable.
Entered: **2:43**
